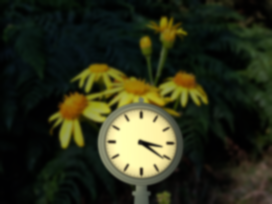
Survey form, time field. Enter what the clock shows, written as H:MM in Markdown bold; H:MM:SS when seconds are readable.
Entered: **3:21**
